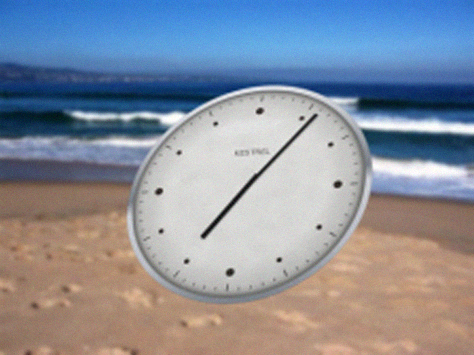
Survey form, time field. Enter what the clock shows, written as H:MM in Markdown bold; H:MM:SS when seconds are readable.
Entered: **7:06**
